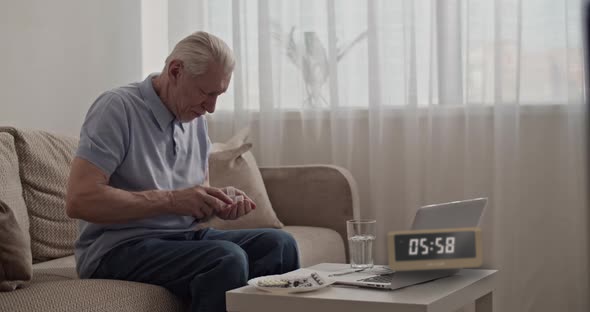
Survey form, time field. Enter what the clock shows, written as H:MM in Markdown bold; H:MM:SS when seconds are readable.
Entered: **5:58**
